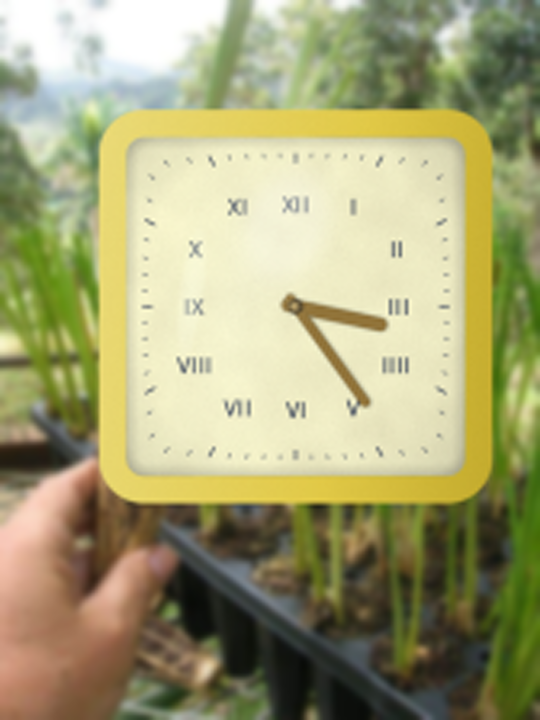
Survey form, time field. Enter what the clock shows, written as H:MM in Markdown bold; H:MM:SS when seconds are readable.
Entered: **3:24**
